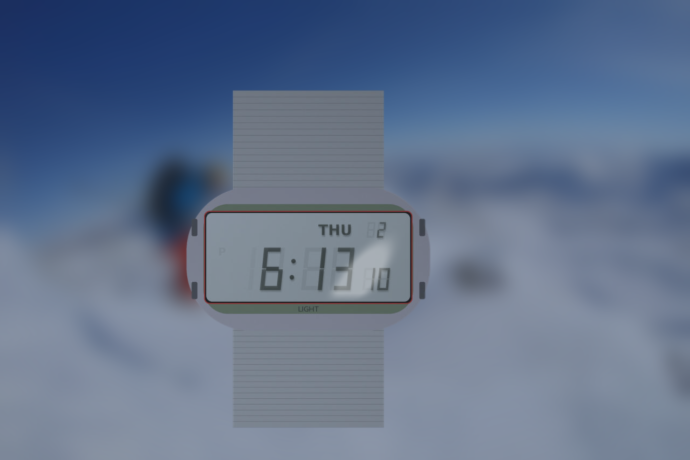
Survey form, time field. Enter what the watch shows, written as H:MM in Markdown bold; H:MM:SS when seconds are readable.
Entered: **6:13:10**
